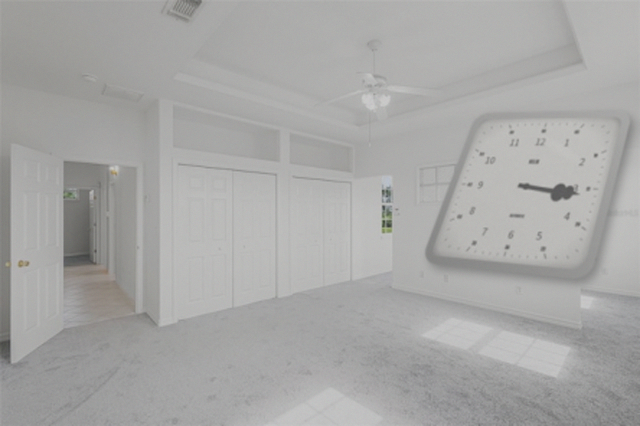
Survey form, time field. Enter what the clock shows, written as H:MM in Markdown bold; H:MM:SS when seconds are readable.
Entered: **3:16**
